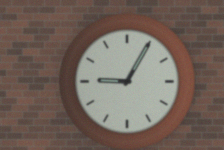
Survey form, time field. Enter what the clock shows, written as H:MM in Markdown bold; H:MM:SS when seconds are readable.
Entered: **9:05**
